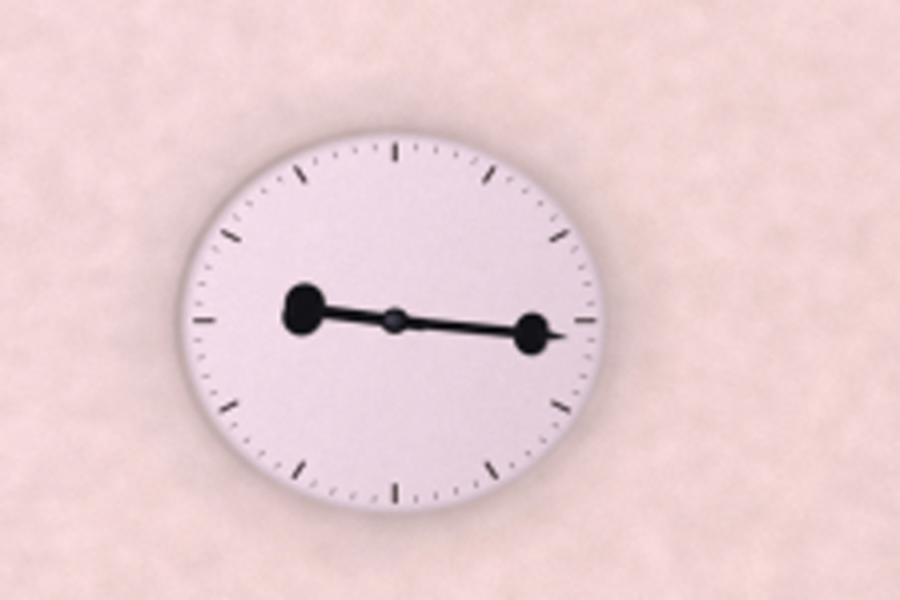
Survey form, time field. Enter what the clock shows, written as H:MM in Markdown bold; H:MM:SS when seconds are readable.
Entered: **9:16**
